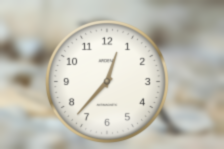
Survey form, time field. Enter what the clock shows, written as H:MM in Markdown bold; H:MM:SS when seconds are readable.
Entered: **12:37**
